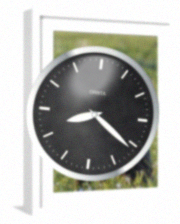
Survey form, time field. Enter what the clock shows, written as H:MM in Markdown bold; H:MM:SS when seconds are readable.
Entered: **8:21**
